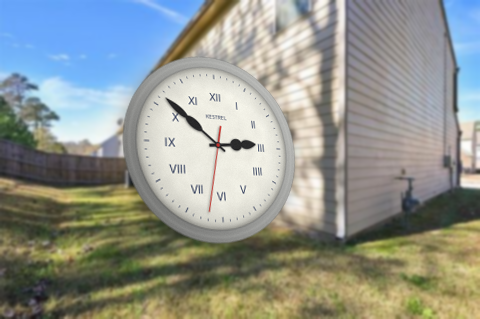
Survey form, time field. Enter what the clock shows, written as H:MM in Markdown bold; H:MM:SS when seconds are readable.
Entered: **2:51:32**
